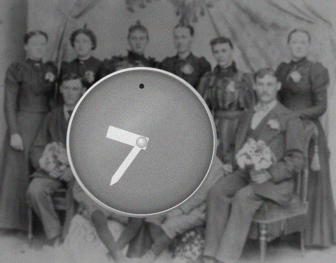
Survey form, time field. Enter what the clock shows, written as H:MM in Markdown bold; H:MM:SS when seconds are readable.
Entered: **9:36**
